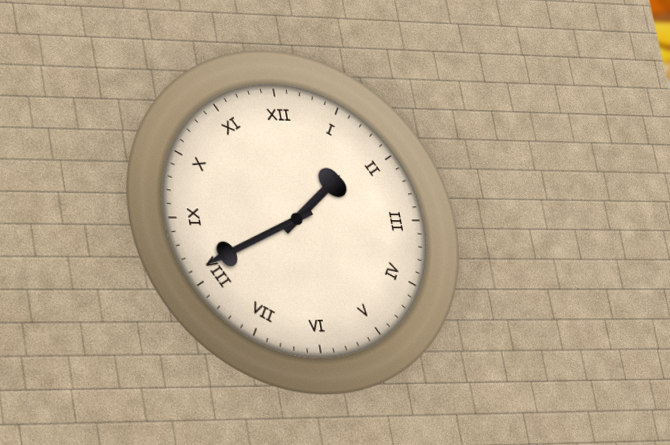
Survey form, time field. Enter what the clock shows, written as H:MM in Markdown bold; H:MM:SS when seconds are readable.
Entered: **1:41**
